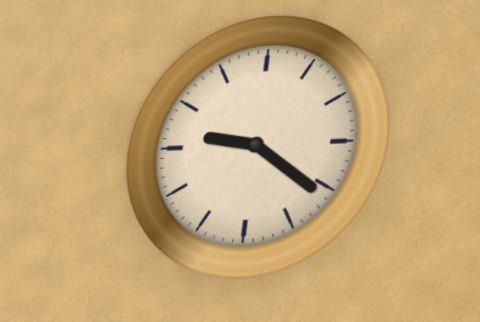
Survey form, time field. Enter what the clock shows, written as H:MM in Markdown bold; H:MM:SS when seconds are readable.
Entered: **9:21**
